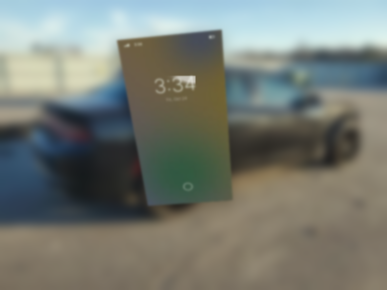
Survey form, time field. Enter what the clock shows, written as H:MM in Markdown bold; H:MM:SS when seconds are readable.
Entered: **3:34**
